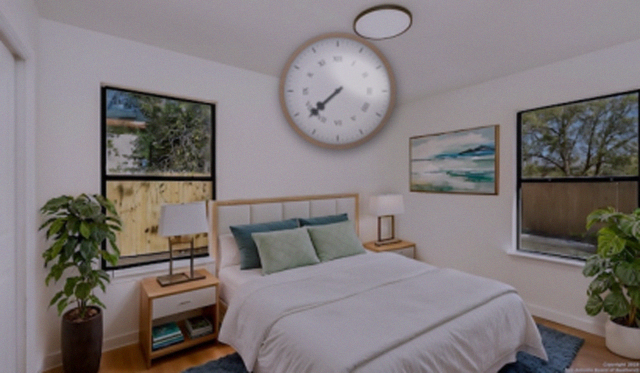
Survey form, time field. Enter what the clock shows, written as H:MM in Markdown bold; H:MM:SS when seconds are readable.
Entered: **7:38**
